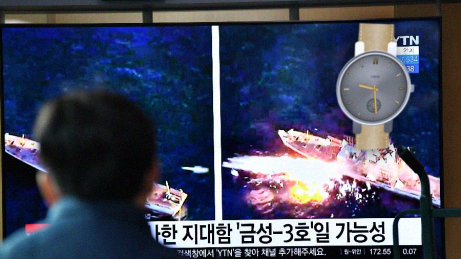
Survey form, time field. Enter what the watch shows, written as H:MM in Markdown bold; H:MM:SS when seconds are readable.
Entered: **9:29**
